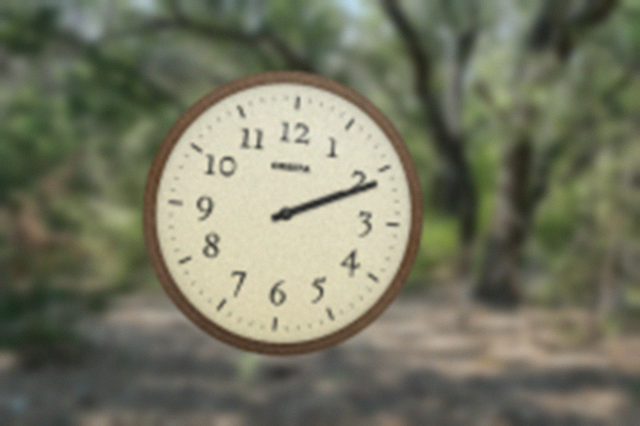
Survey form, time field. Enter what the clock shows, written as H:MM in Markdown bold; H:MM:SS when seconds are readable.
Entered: **2:11**
